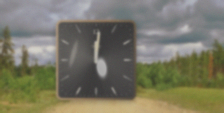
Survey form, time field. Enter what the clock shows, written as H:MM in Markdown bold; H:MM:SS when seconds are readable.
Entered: **12:01**
